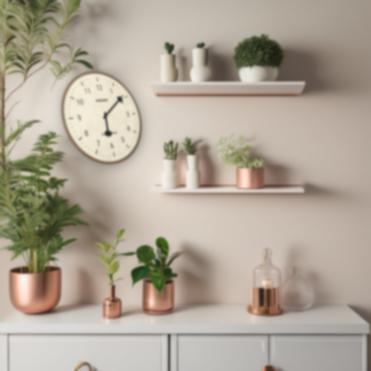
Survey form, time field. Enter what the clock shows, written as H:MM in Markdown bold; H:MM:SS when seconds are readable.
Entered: **6:09**
